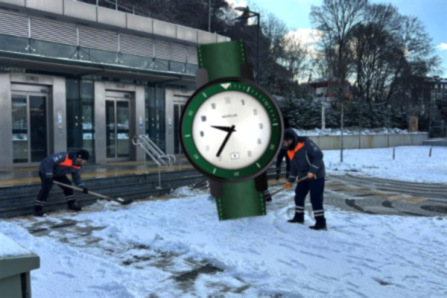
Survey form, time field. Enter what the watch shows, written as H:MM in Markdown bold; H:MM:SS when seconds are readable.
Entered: **9:36**
